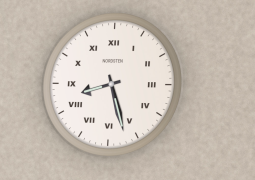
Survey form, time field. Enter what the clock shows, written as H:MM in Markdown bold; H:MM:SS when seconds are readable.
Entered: **8:27**
